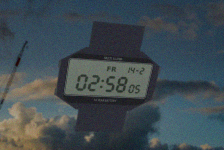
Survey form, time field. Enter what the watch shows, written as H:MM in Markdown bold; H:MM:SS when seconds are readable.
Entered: **2:58:05**
